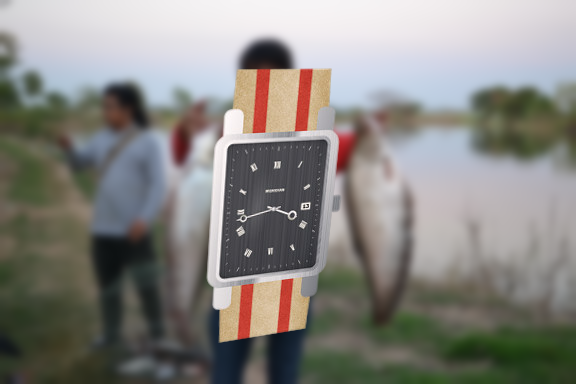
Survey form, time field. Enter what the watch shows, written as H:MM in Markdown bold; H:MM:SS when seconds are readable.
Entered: **3:43**
